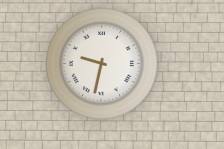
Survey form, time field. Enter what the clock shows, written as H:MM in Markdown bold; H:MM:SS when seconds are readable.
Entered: **9:32**
